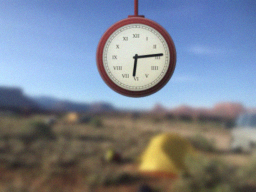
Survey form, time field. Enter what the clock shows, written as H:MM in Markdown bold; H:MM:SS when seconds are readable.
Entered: **6:14**
